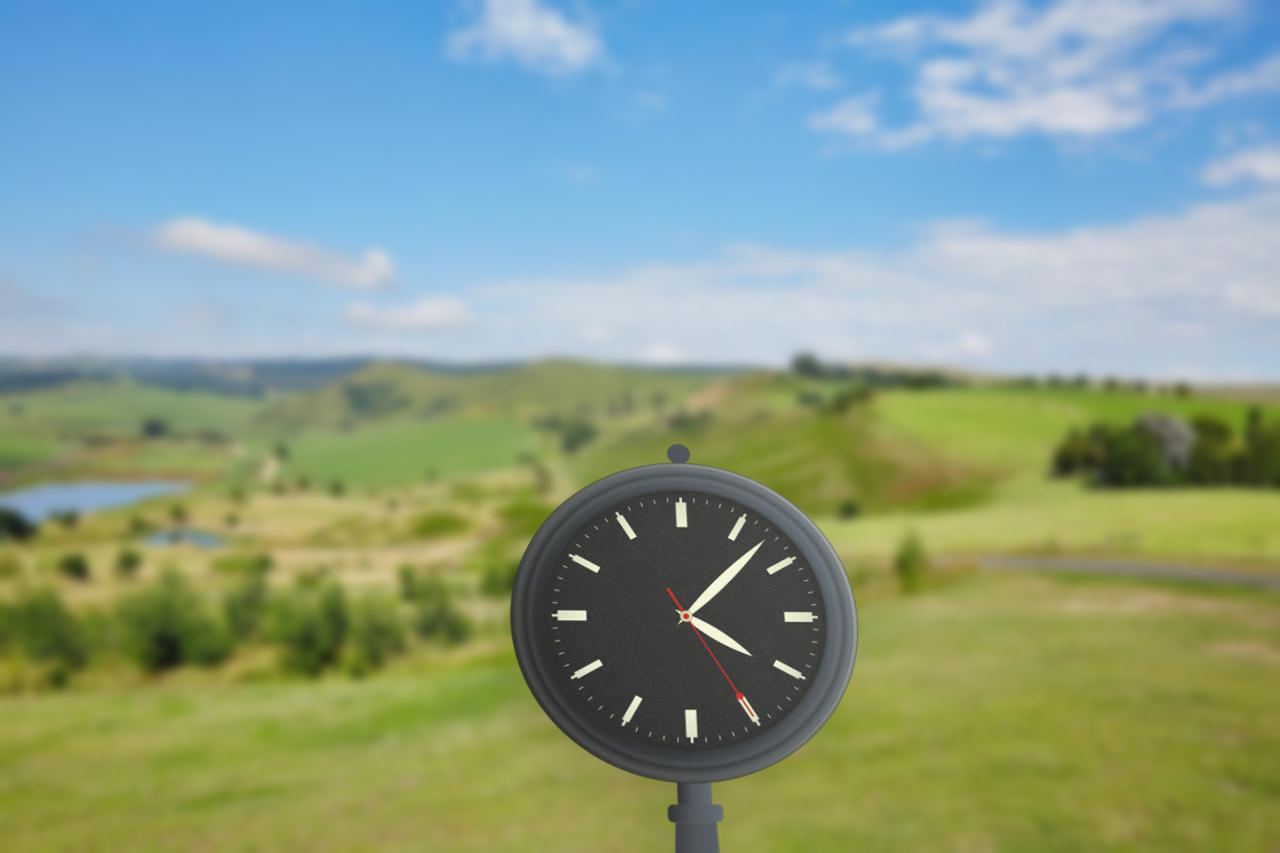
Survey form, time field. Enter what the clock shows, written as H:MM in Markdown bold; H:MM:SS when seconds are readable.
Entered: **4:07:25**
